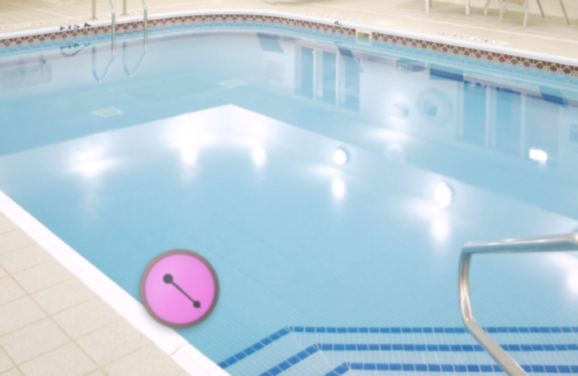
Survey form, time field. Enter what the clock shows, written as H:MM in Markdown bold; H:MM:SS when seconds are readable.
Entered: **10:22**
